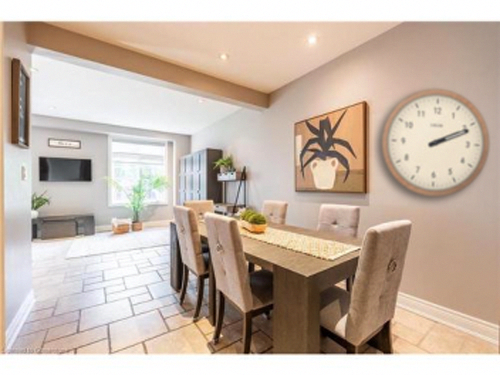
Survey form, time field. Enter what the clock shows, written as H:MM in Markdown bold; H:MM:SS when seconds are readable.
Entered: **2:11**
